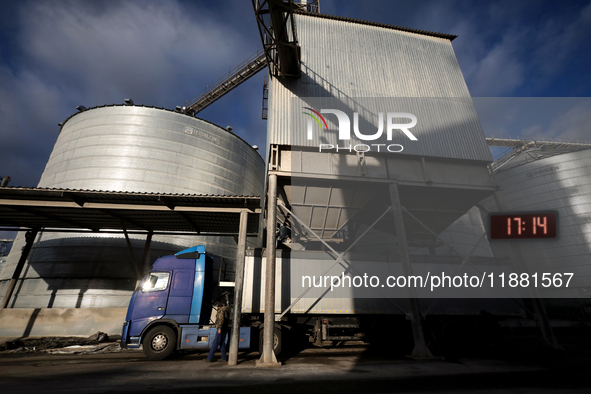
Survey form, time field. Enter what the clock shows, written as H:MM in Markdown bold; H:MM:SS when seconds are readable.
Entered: **17:14**
